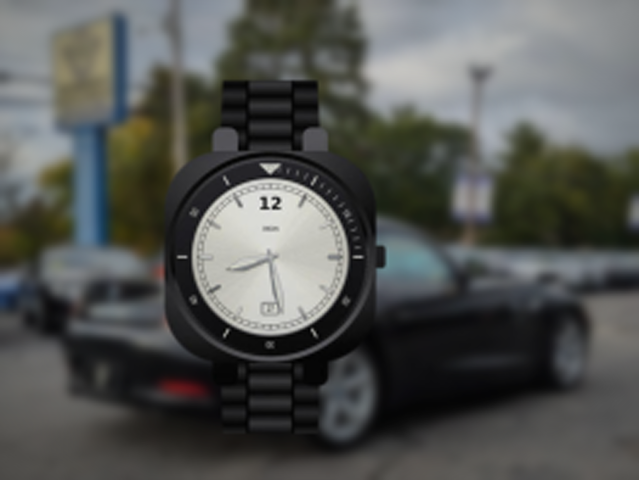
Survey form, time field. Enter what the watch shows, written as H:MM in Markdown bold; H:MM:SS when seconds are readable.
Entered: **8:28**
